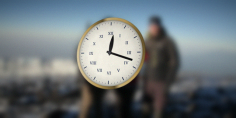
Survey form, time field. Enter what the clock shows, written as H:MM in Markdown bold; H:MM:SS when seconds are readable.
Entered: **12:18**
